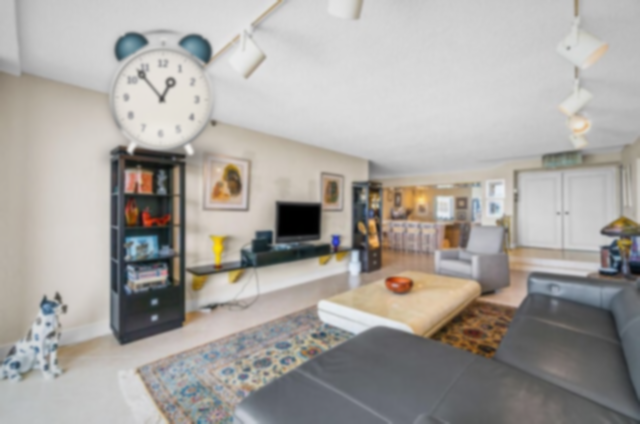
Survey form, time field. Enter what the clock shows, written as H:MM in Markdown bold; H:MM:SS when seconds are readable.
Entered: **12:53**
